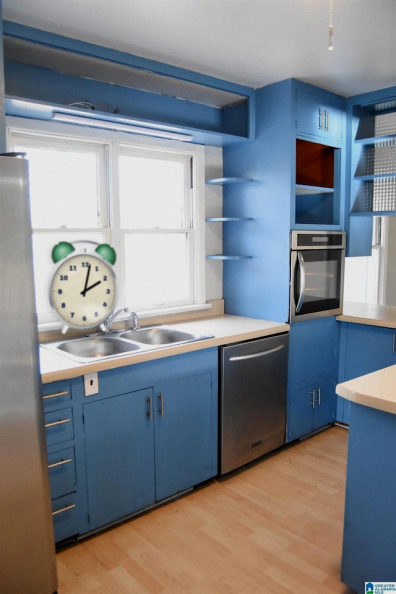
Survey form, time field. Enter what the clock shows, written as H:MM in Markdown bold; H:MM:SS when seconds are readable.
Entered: **2:02**
